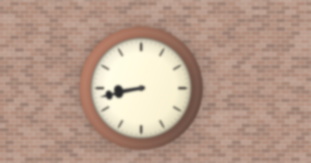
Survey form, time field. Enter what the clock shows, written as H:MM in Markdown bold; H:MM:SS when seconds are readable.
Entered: **8:43**
